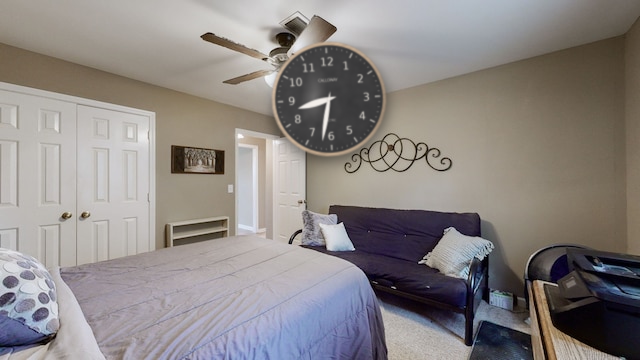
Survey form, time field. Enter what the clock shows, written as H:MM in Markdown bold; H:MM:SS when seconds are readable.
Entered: **8:32**
